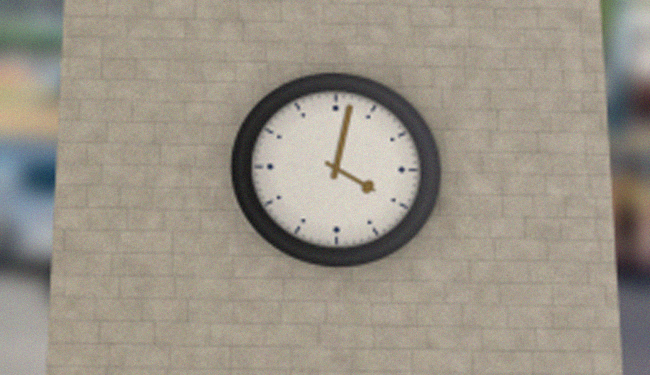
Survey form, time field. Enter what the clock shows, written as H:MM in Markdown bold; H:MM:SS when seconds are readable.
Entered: **4:02**
